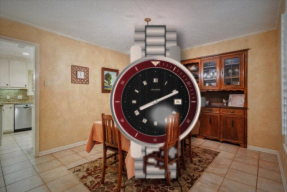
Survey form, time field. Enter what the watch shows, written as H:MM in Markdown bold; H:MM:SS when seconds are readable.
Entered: **8:11**
